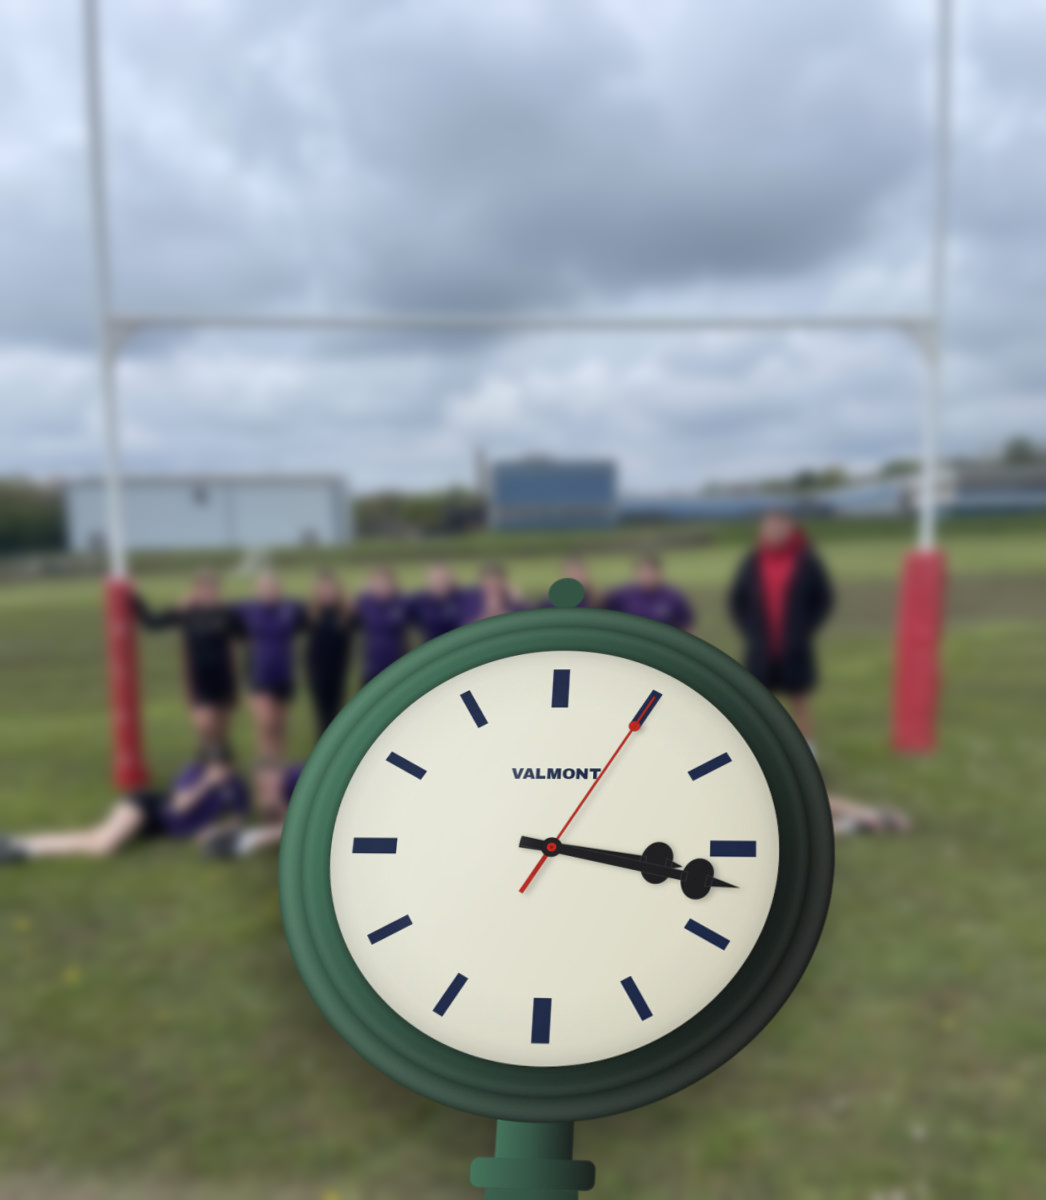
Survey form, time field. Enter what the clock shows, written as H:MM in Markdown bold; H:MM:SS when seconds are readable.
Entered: **3:17:05**
